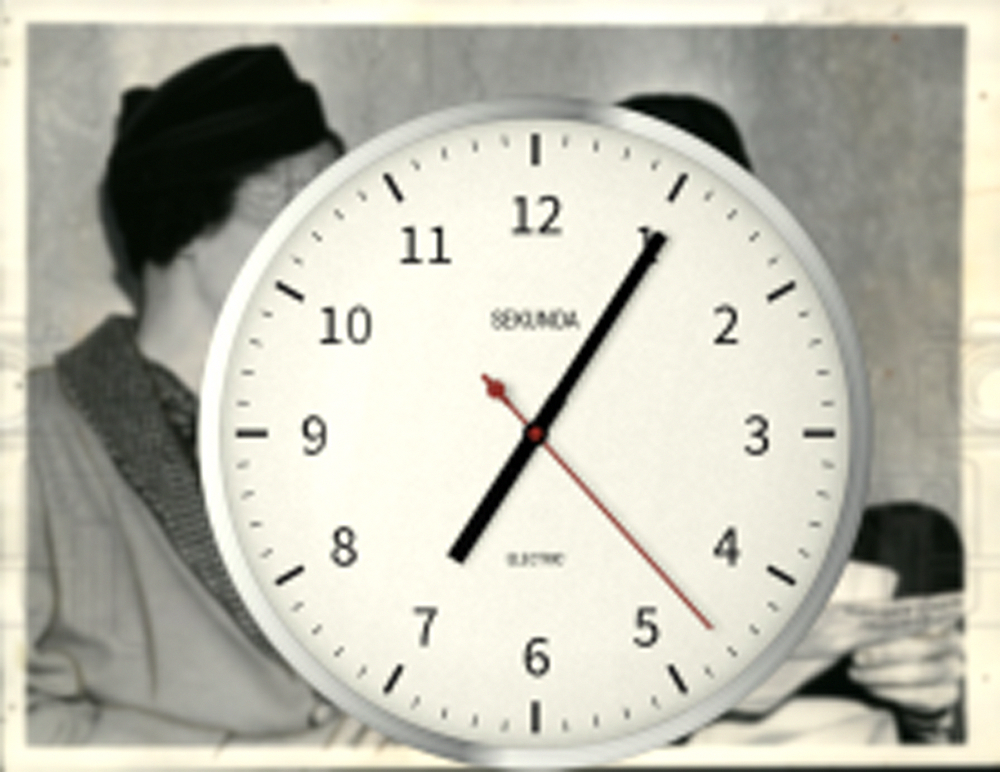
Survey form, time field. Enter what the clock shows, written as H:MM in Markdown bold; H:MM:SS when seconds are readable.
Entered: **7:05:23**
